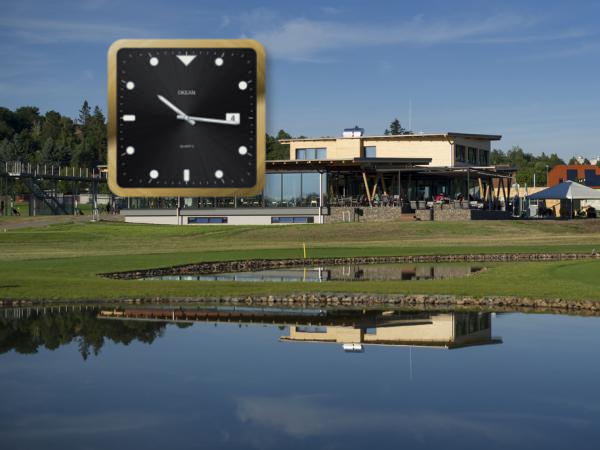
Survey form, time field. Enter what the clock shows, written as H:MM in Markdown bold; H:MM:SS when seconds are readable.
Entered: **10:16**
